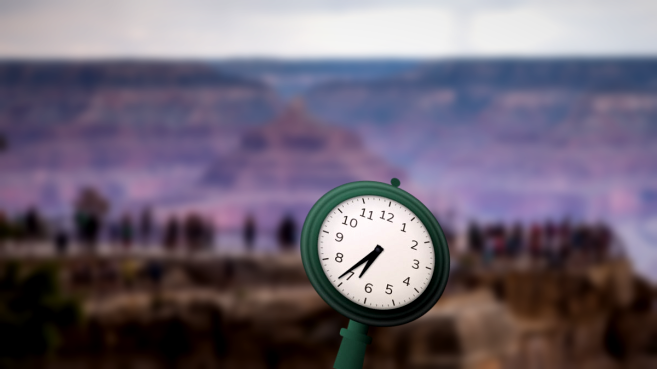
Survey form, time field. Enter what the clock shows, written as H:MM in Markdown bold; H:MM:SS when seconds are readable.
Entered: **6:36**
